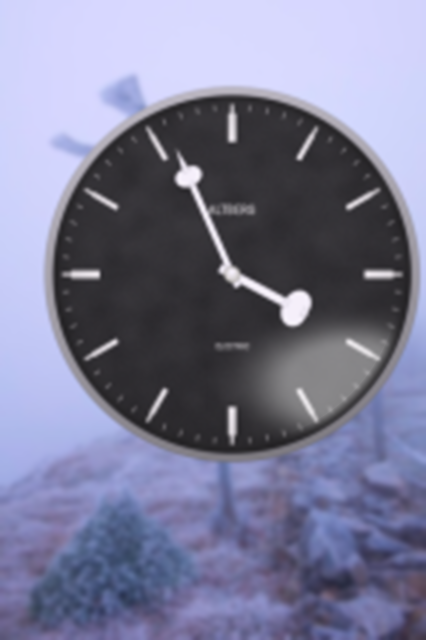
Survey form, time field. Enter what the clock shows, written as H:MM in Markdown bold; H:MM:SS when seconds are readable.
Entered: **3:56**
